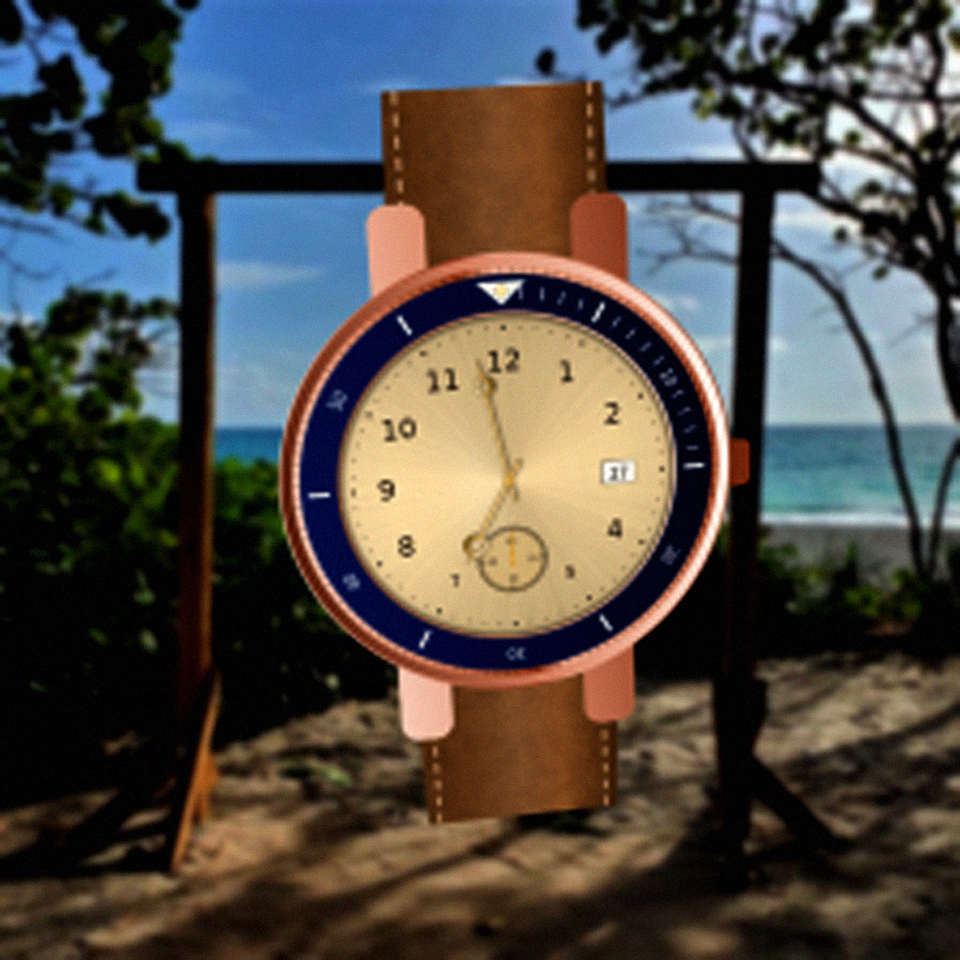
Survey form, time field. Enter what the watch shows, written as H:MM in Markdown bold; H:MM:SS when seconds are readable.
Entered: **6:58**
